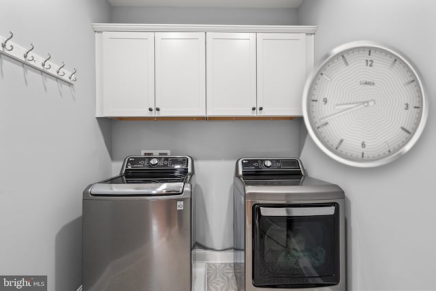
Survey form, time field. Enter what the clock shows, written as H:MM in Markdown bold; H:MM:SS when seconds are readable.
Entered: **8:41**
